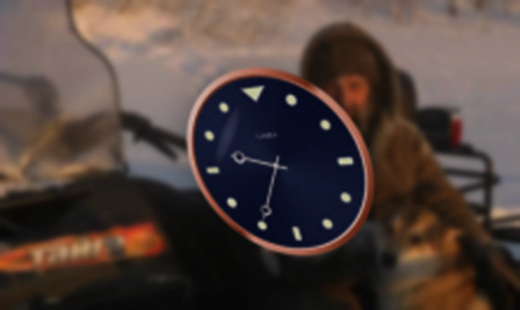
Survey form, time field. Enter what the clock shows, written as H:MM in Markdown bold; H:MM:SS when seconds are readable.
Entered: **9:35**
